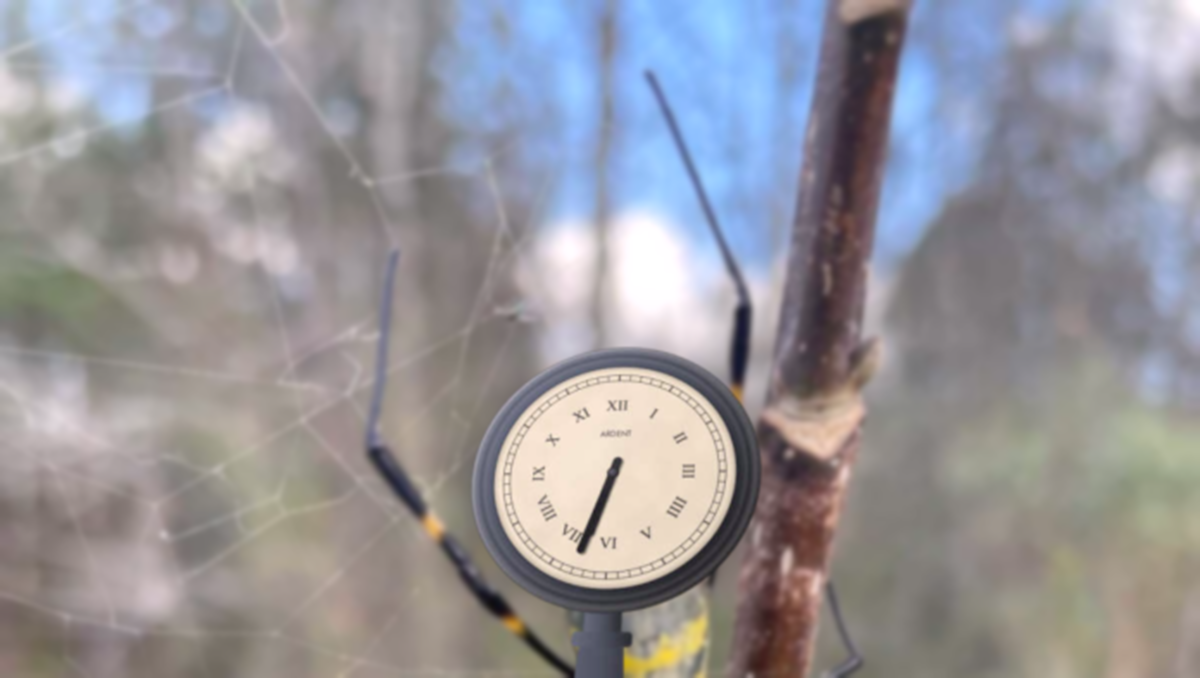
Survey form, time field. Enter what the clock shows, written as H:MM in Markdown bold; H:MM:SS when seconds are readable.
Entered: **6:33**
